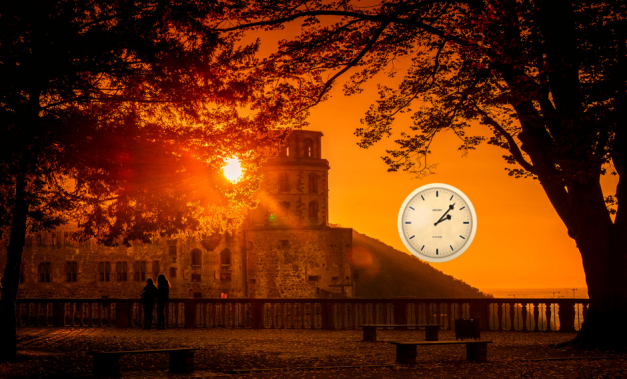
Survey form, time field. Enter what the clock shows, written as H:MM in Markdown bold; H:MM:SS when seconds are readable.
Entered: **2:07**
